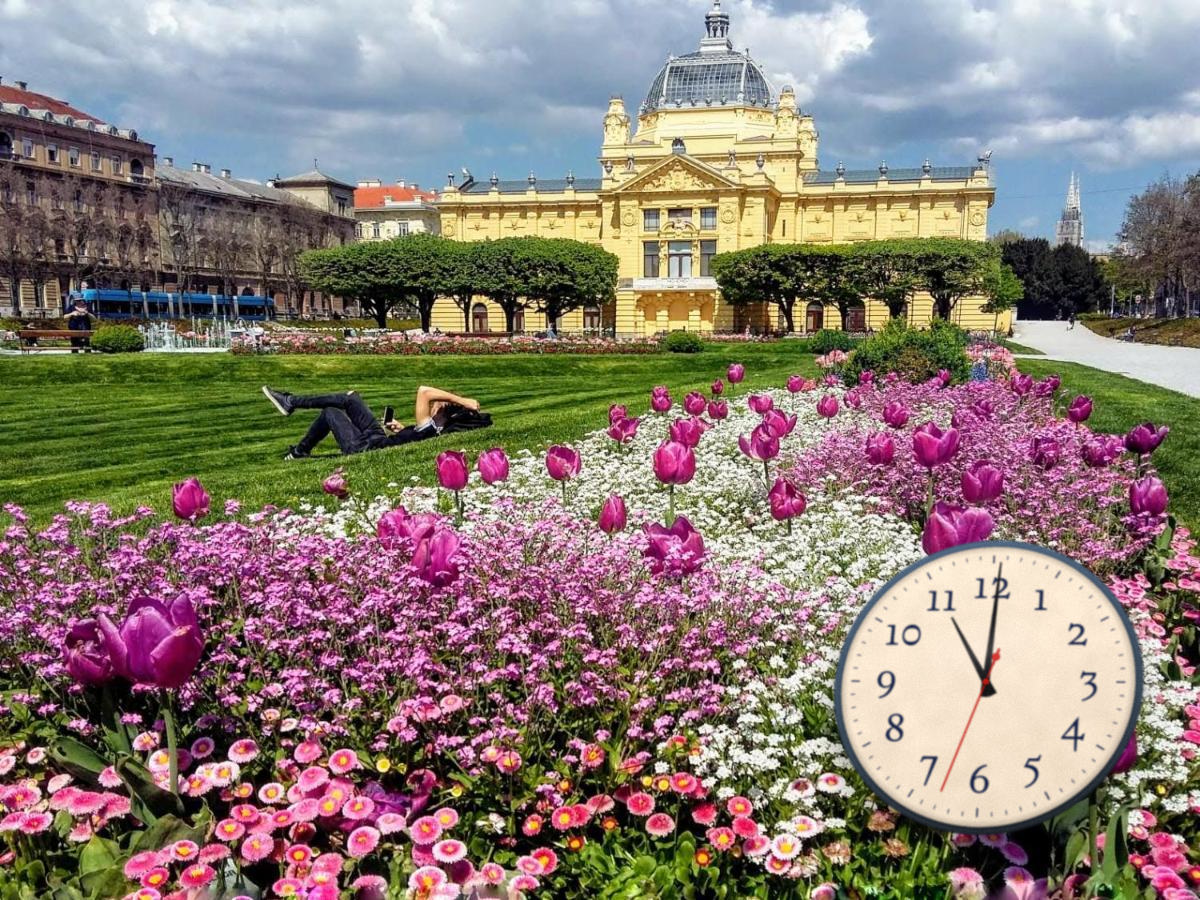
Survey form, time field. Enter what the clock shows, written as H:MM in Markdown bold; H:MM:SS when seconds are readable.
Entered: **11:00:33**
